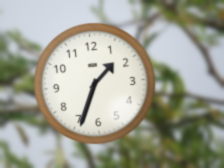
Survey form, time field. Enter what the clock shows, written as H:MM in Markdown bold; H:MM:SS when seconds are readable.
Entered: **1:34**
